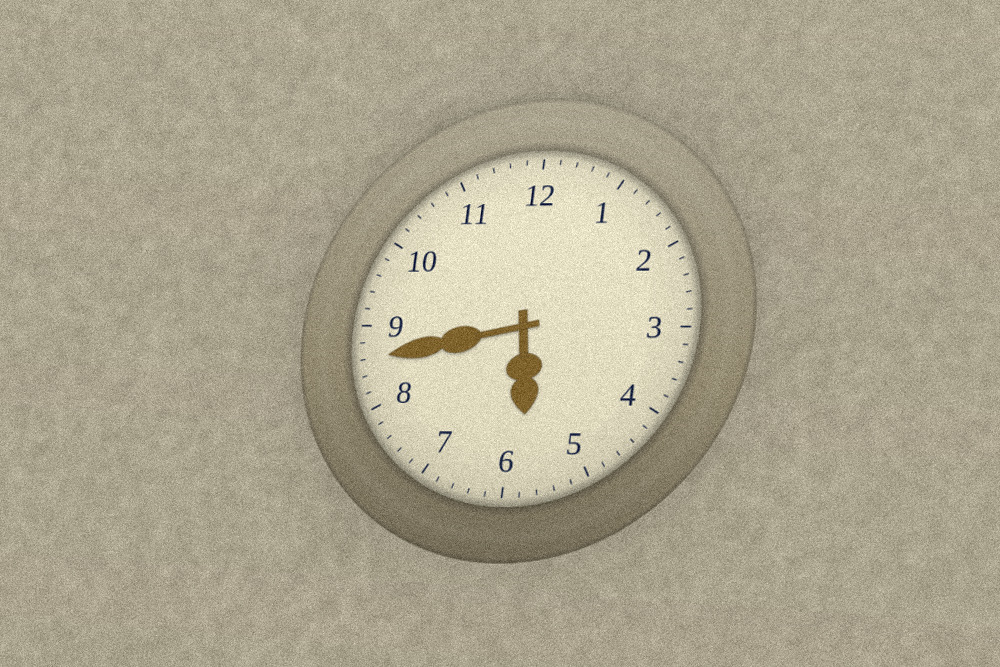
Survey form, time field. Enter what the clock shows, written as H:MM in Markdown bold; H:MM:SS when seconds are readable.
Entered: **5:43**
